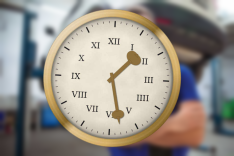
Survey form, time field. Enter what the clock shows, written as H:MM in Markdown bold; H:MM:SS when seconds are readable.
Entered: **1:28**
